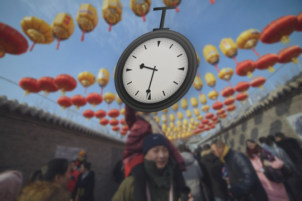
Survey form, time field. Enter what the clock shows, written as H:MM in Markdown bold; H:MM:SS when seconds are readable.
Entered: **9:31**
